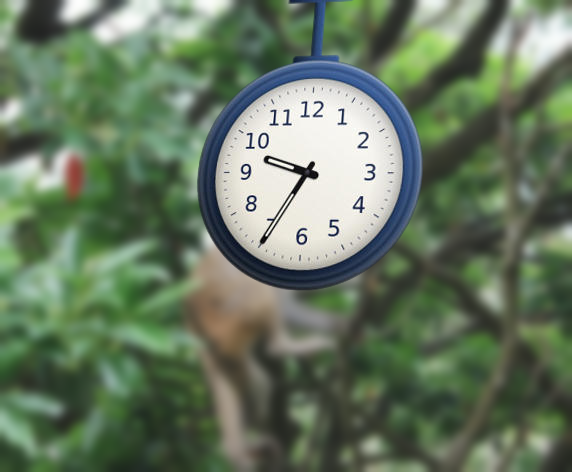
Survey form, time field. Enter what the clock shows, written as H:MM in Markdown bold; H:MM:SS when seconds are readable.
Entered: **9:35**
